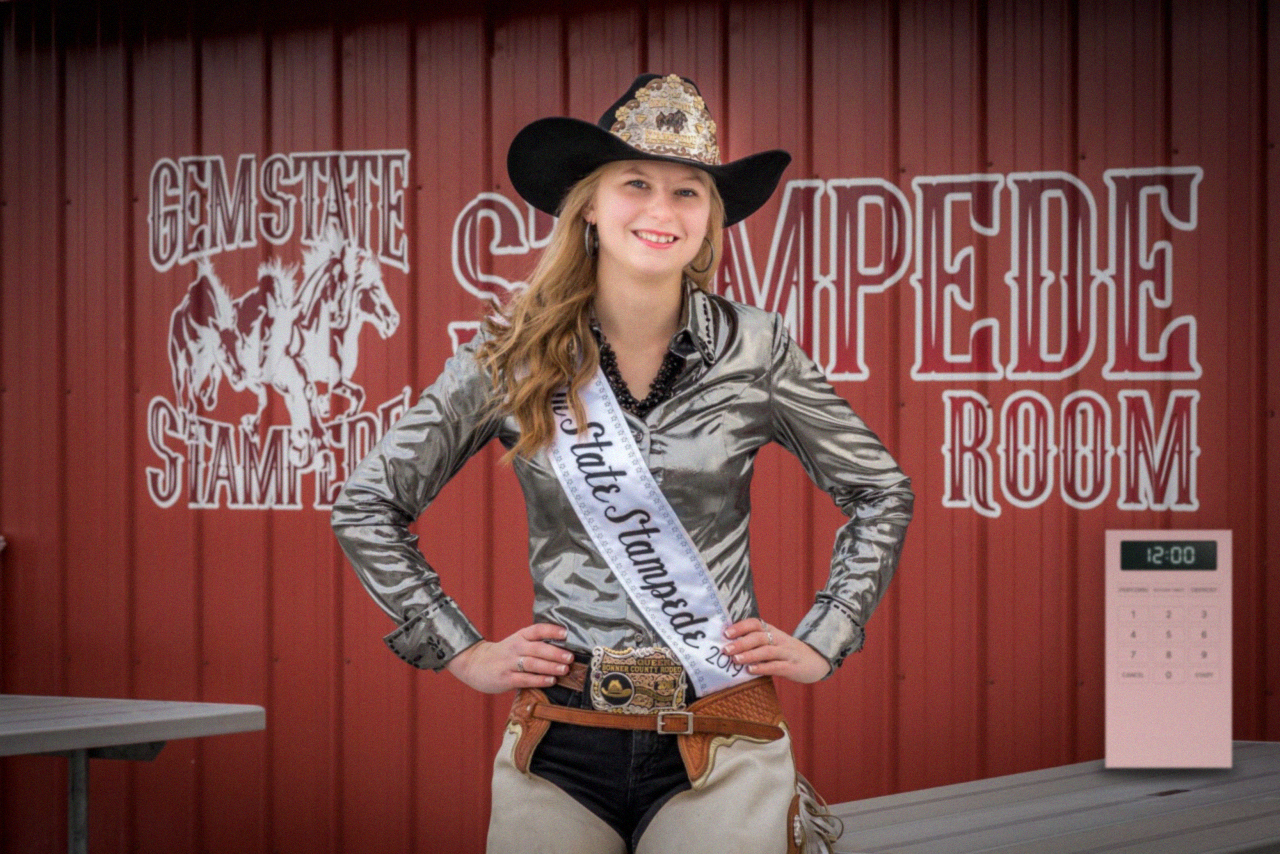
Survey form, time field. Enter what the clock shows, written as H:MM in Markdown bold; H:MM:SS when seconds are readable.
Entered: **12:00**
